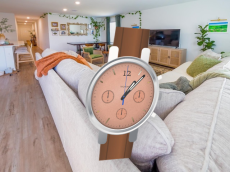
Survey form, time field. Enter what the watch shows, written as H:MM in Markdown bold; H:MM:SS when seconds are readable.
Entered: **1:07**
